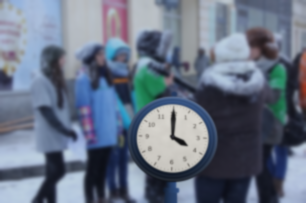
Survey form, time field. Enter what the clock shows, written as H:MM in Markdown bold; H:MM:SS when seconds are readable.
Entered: **4:00**
